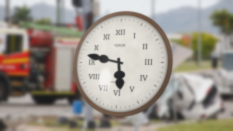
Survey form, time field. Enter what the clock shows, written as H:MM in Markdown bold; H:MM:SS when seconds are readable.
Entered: **5:47**
